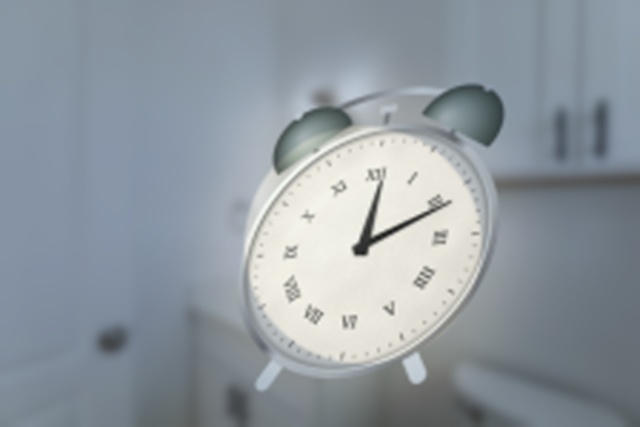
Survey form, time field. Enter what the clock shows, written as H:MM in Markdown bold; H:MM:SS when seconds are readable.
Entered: **12:11**
